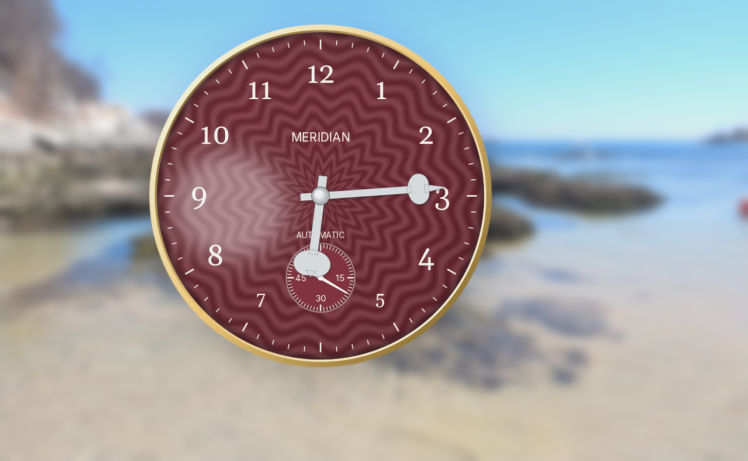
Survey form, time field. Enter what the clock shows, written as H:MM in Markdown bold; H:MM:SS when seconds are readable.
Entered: **6:14:20**
